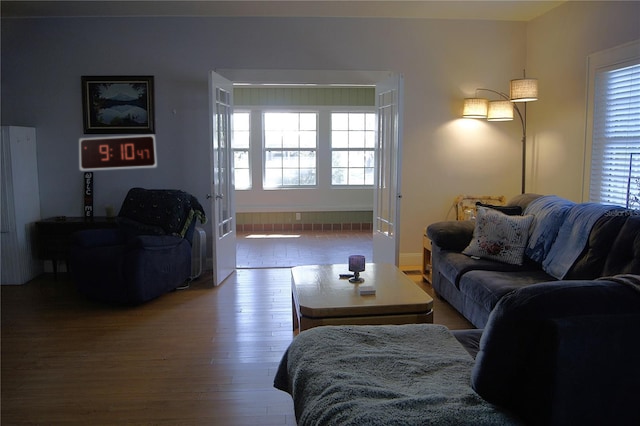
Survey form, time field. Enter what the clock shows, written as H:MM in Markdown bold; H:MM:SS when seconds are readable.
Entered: **9:10**
